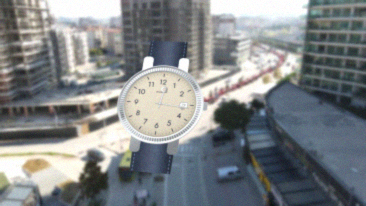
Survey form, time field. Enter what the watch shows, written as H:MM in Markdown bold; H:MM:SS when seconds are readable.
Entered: **12:16**
